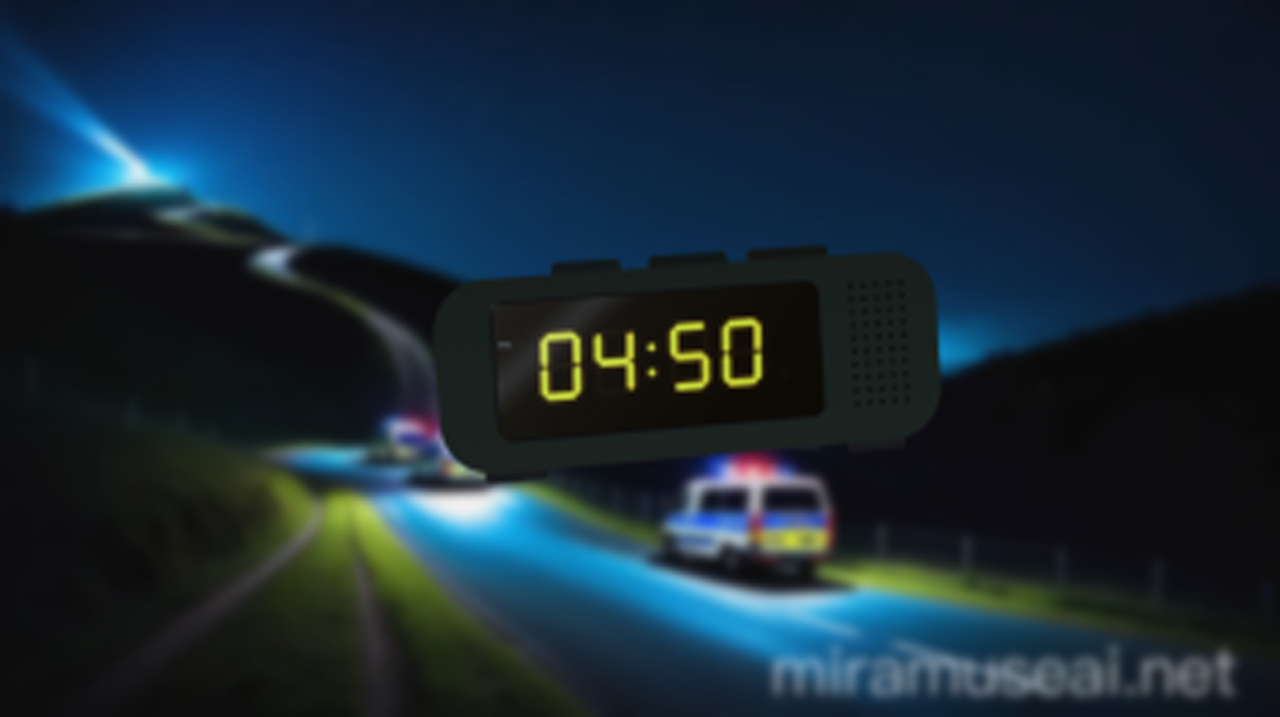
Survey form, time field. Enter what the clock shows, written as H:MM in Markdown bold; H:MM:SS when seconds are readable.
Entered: **4:50**
